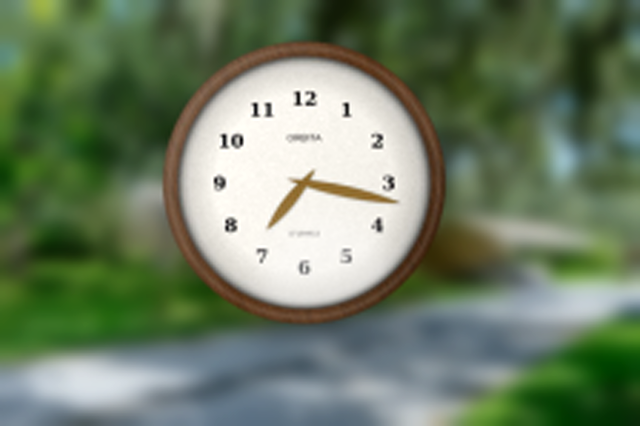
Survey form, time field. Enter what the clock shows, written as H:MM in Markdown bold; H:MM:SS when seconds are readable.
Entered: **7:17**
